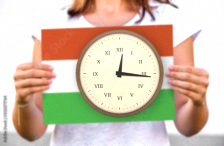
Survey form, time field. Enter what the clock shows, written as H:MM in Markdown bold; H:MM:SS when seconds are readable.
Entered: **12:16**
